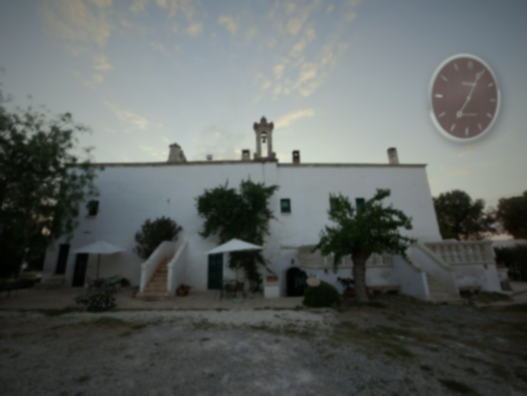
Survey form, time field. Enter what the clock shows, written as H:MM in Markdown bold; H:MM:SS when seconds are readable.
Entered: **7:04**
